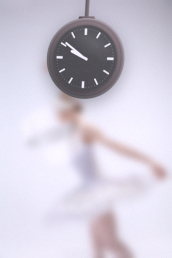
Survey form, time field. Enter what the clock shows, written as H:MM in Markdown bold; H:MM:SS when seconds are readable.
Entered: **9:51**
